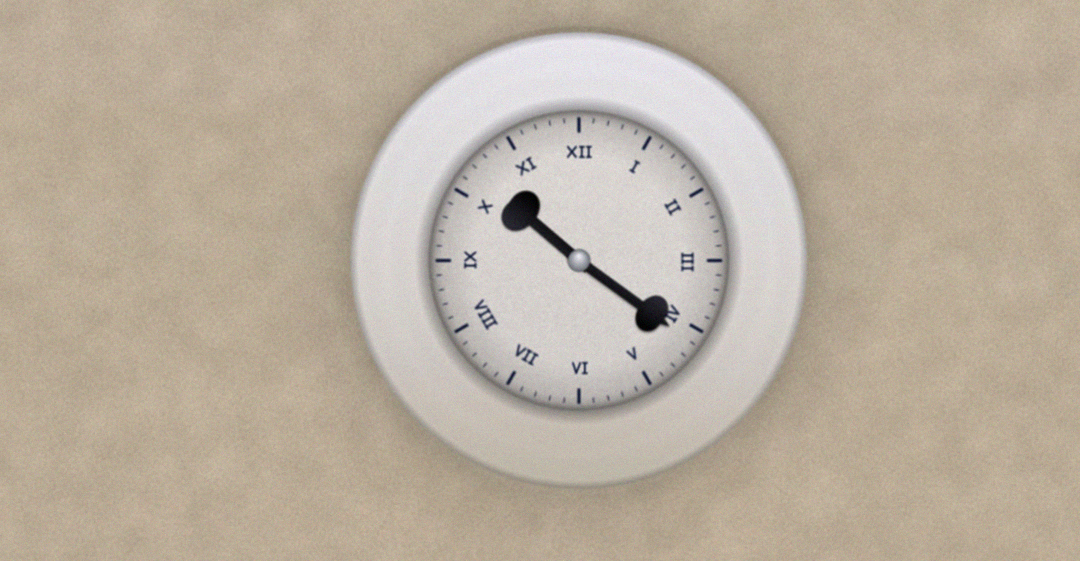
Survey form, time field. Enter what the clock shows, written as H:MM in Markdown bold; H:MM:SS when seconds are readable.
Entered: **10:21**
